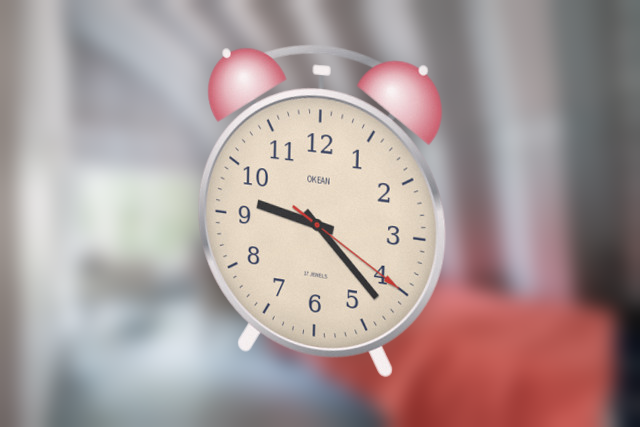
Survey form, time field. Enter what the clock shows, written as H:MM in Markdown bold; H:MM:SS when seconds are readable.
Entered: **9:22:20**
